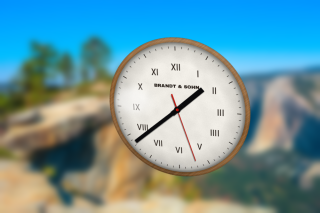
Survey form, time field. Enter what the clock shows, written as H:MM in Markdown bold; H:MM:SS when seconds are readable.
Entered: **1:38:27**
